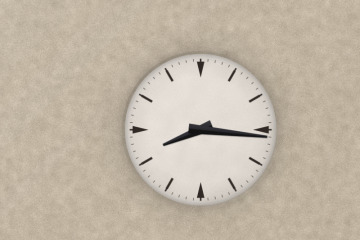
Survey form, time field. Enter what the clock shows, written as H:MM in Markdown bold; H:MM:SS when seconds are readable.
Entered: **8:16**
